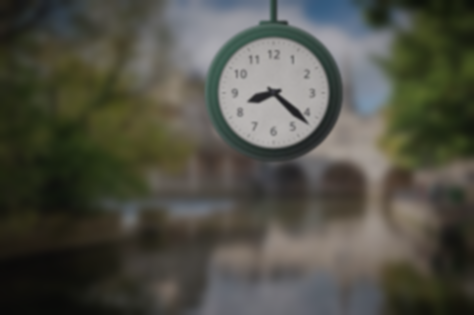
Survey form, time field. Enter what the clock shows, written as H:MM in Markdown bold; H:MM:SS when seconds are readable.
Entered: **8:22**
